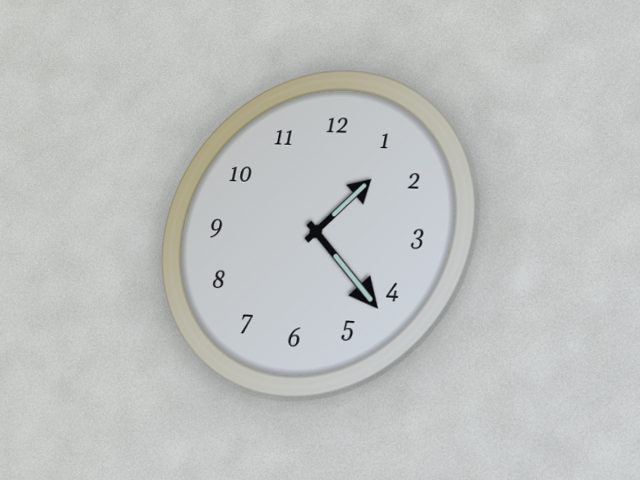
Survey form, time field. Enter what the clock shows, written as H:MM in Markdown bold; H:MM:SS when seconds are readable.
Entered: **1:22**
